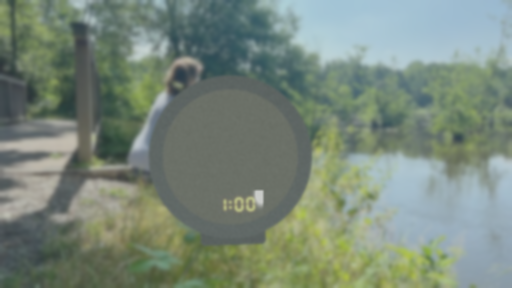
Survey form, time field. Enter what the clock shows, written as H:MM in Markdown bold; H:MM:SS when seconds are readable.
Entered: **1:00**
